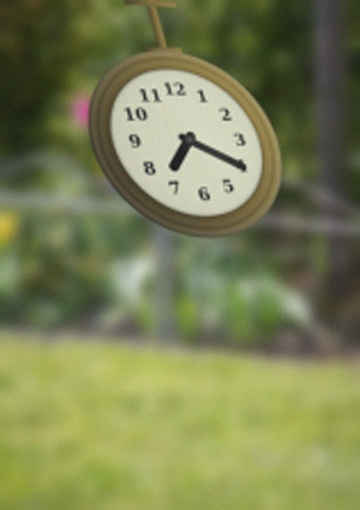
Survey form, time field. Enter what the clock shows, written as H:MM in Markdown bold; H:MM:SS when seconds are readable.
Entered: **7:20**
